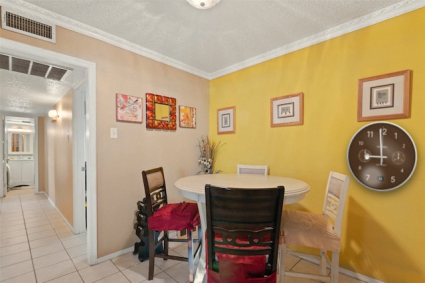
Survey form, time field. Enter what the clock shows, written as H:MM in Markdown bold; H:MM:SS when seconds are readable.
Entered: **8:59**
